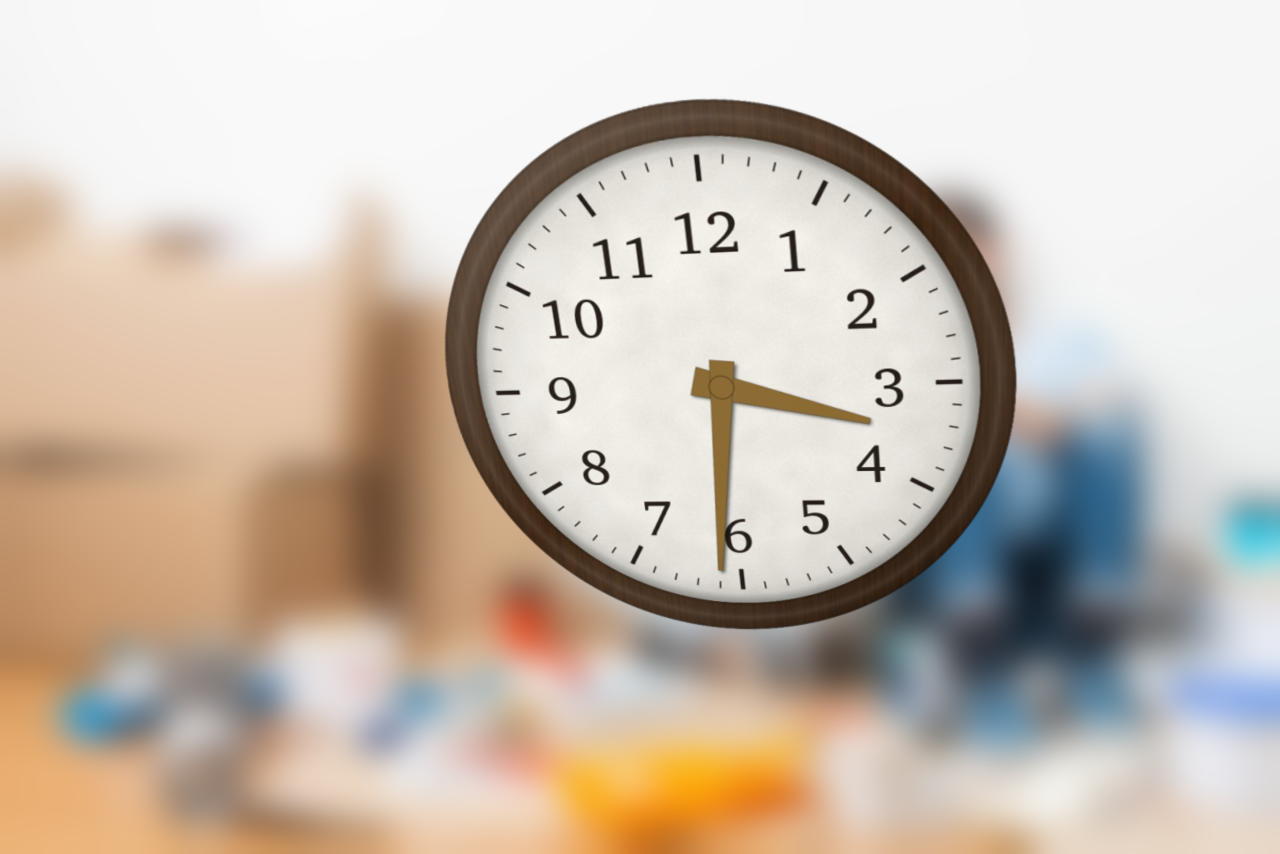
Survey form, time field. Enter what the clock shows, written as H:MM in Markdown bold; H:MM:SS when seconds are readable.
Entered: **3:31**
